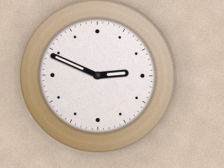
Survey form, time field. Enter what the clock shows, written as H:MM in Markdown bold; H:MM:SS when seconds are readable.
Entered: **2:49**
